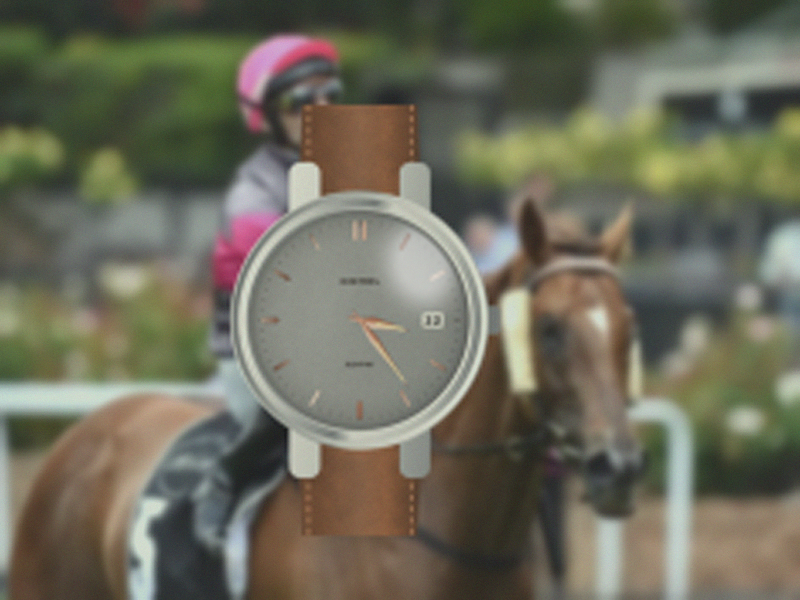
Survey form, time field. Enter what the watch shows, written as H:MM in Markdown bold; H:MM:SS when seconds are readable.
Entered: **3:24**
